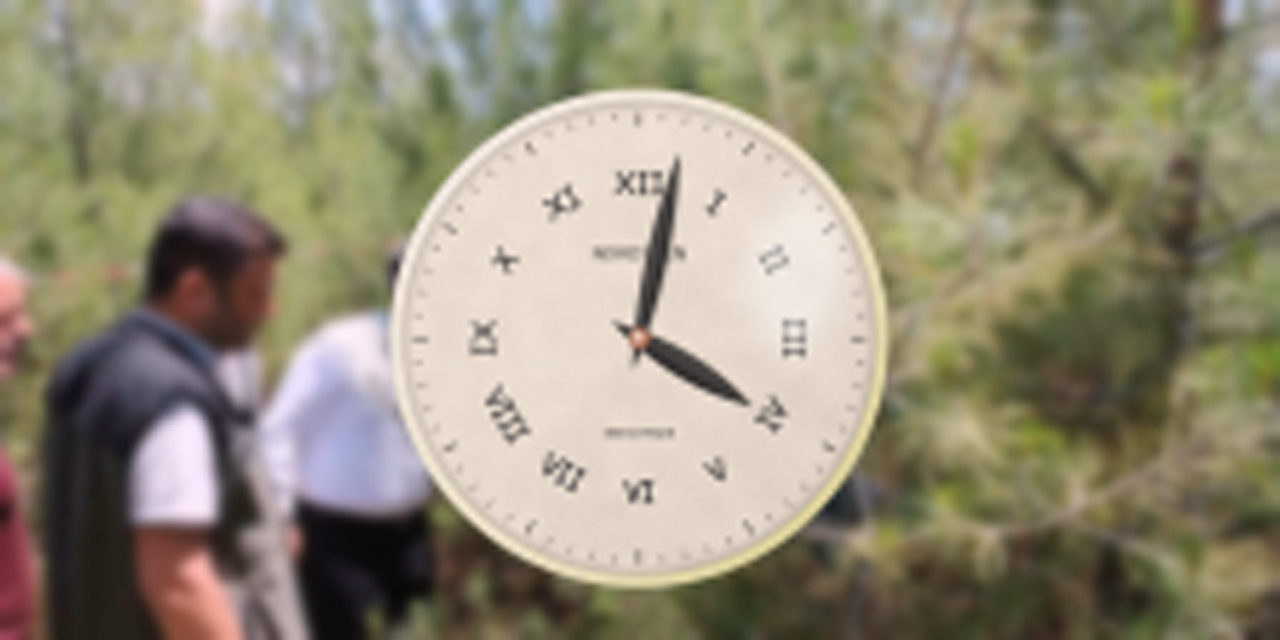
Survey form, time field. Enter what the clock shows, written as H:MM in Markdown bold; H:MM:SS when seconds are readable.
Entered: **4:02**
